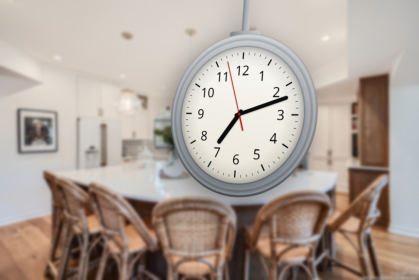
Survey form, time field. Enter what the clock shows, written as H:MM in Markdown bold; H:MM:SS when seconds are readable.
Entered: **7:11:57**
